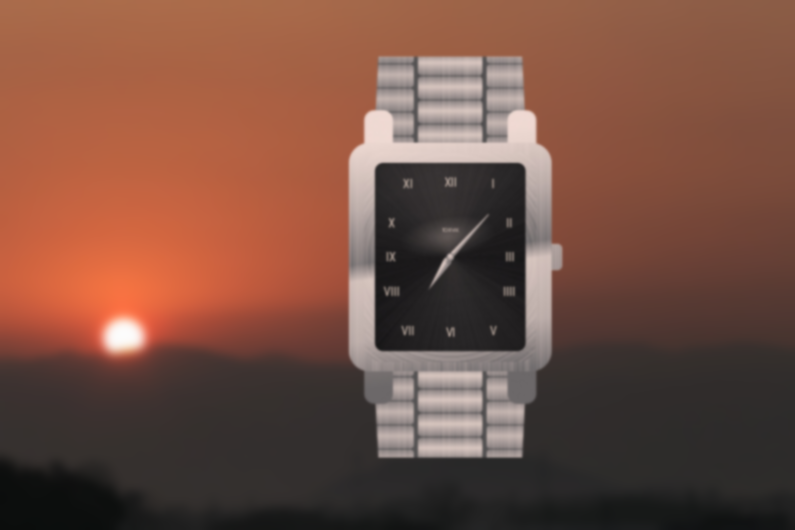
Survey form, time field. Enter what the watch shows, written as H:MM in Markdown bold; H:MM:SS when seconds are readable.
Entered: **7:07**
